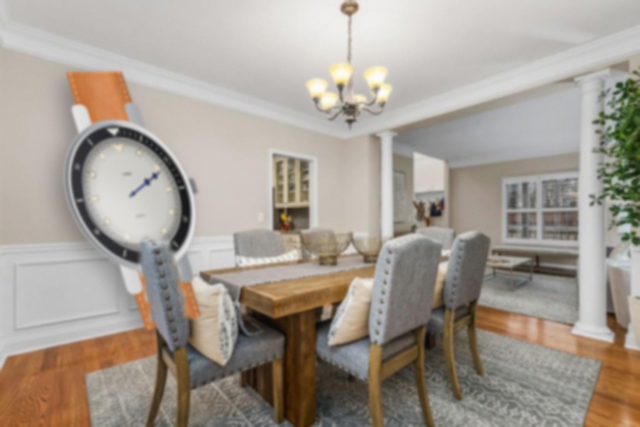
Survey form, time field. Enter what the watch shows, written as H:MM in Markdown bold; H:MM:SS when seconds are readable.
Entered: **2:11**
